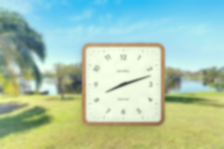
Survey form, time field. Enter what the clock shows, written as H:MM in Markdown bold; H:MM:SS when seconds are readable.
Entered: **8:12**
